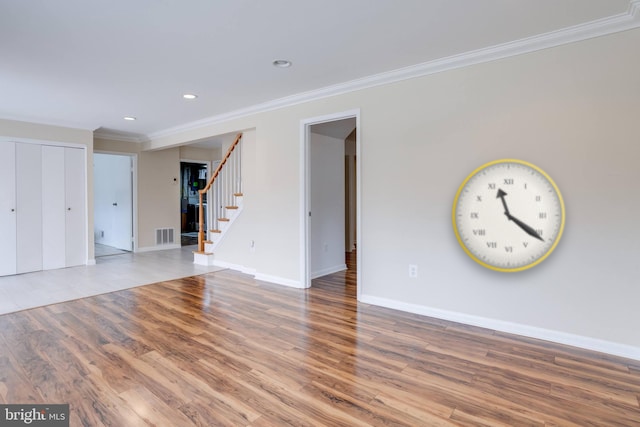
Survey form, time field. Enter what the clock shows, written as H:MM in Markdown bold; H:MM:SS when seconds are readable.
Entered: **11:21**
